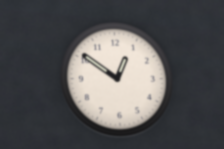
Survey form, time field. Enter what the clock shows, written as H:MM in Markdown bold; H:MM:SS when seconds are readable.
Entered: **12:51**
